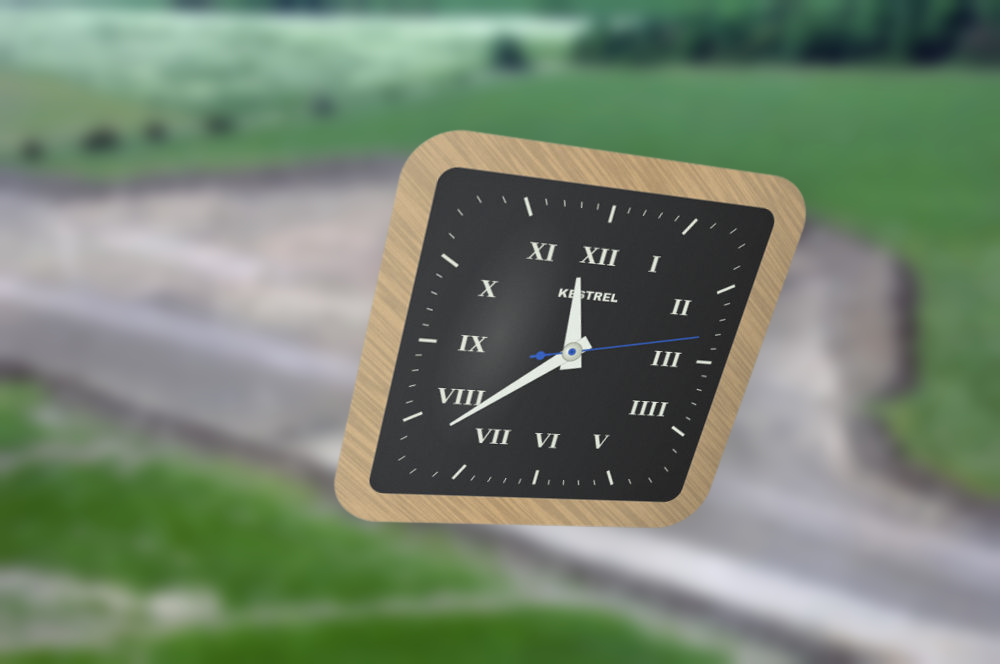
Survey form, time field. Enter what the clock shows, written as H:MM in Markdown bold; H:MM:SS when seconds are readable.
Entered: **11:38:13**
